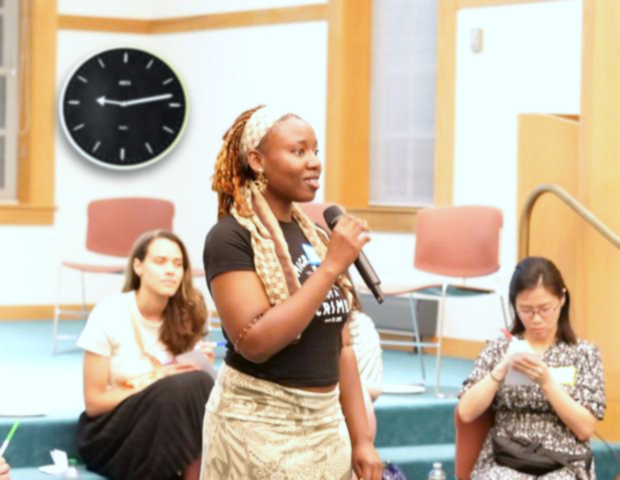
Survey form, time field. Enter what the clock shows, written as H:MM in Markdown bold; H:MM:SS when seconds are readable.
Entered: **9:13**
